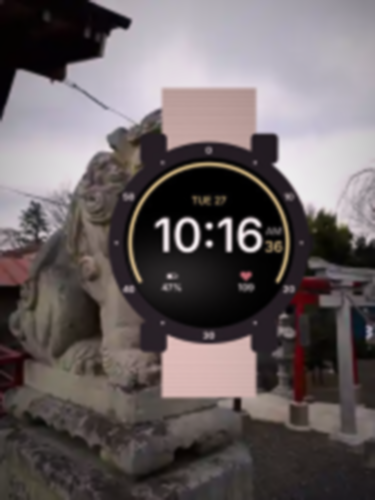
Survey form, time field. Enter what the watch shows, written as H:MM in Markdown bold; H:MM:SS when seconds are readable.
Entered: **10:16**
